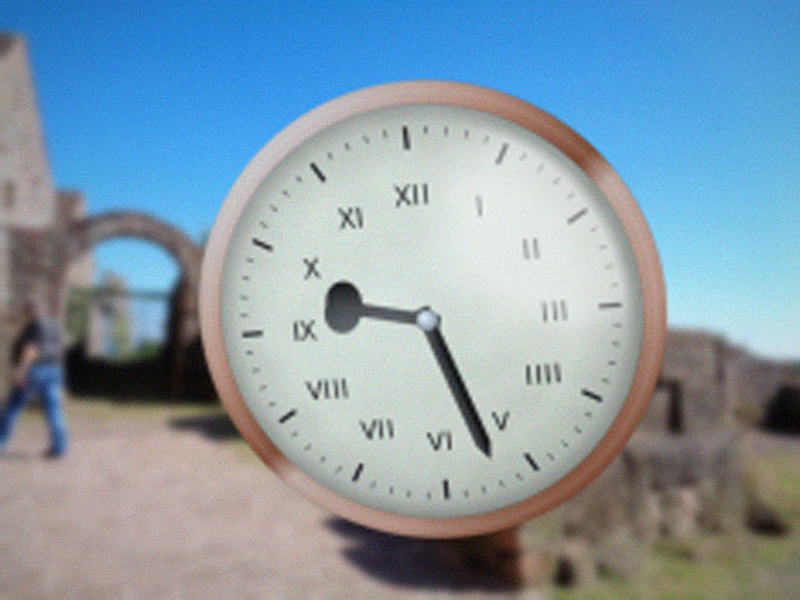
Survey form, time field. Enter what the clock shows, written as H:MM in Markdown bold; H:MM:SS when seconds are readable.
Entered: **9:27**
